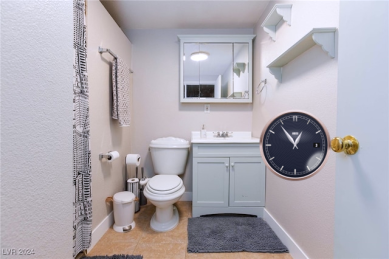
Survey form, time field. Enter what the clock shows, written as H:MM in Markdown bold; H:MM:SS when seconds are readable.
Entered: **12:54**
